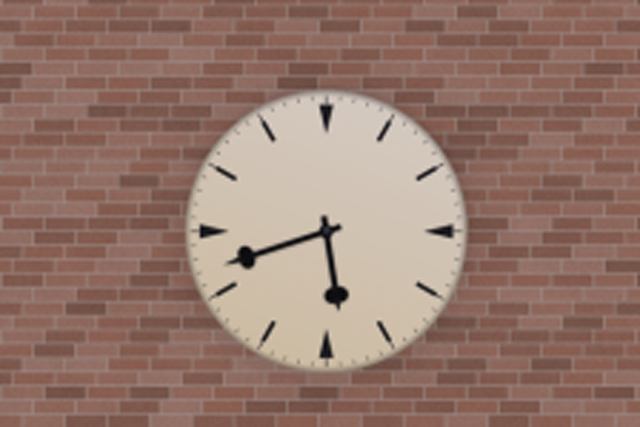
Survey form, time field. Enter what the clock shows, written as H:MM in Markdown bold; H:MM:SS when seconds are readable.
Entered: **5:42**
